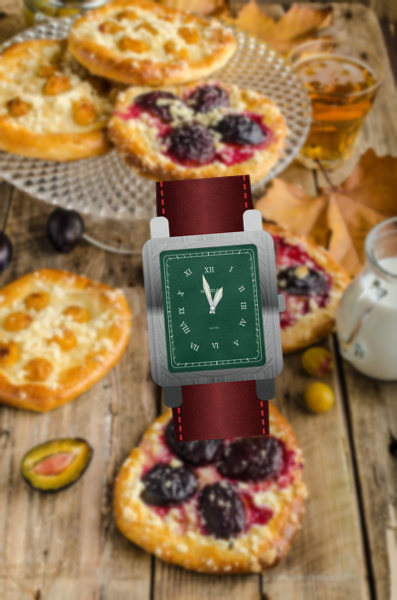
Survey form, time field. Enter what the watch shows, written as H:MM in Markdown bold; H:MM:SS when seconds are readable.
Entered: **12:58**
